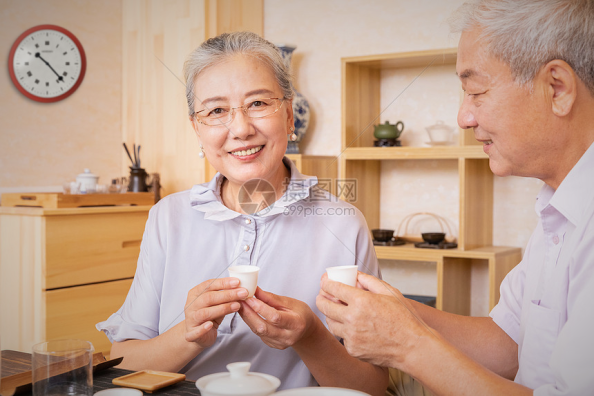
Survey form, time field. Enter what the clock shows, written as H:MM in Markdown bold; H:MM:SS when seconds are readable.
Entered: **10:23**
